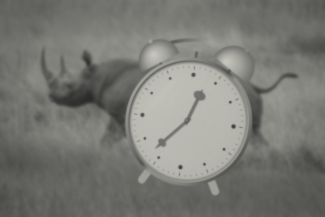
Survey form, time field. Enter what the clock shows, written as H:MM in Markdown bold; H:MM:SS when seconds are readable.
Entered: **12:37**
